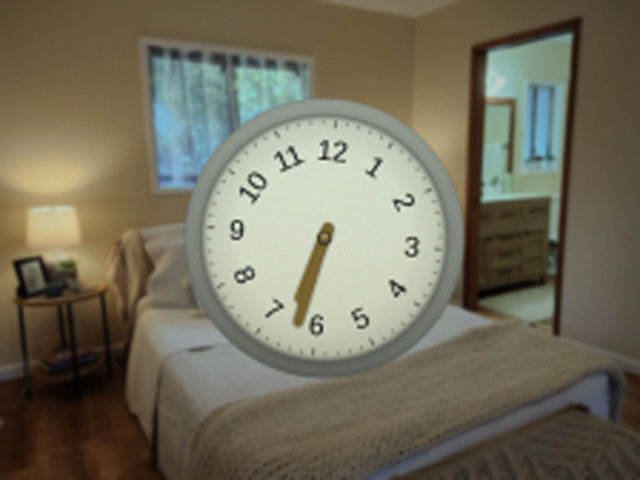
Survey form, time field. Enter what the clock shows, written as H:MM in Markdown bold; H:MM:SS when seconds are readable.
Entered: **6:32**
